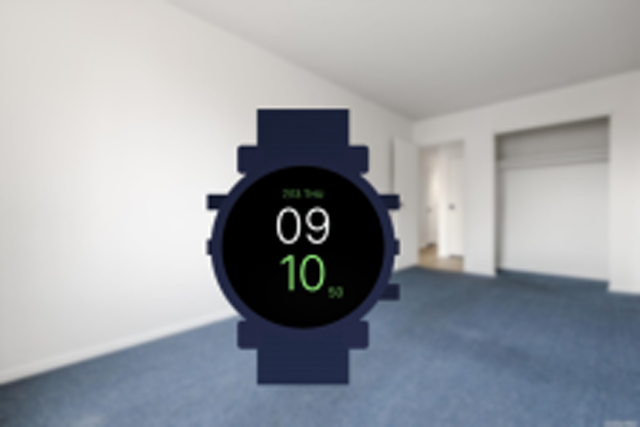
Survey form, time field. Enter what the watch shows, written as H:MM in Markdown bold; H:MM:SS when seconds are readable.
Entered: **9:10**
